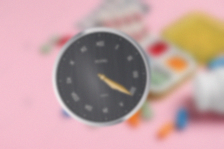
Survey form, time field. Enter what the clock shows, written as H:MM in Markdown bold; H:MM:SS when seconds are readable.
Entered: **4:21**
